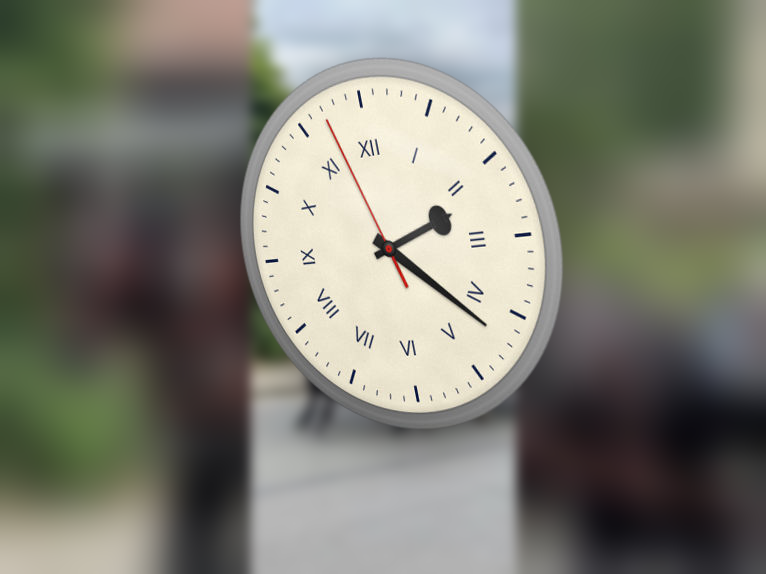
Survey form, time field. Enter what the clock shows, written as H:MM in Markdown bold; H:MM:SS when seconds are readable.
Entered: **2:21:57**
